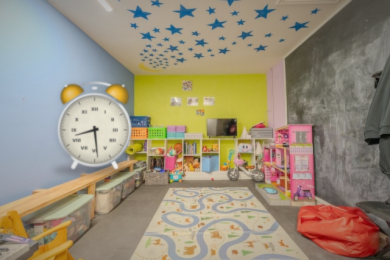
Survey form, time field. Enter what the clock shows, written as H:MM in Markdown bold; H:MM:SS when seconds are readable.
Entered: **8:29**
